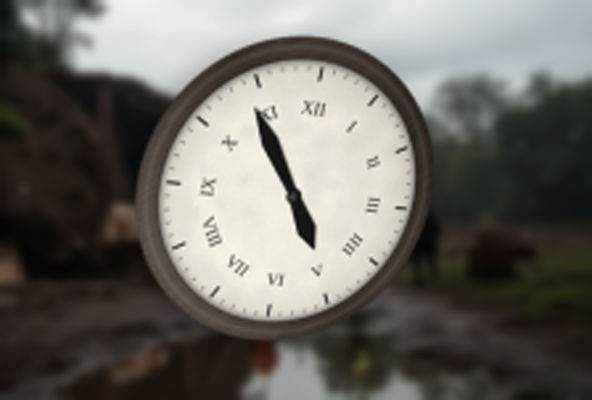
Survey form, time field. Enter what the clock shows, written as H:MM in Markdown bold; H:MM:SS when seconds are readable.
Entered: **4:54**
